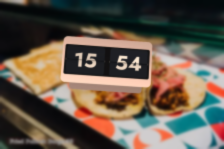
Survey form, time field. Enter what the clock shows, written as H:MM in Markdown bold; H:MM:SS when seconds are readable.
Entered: **15:54**
